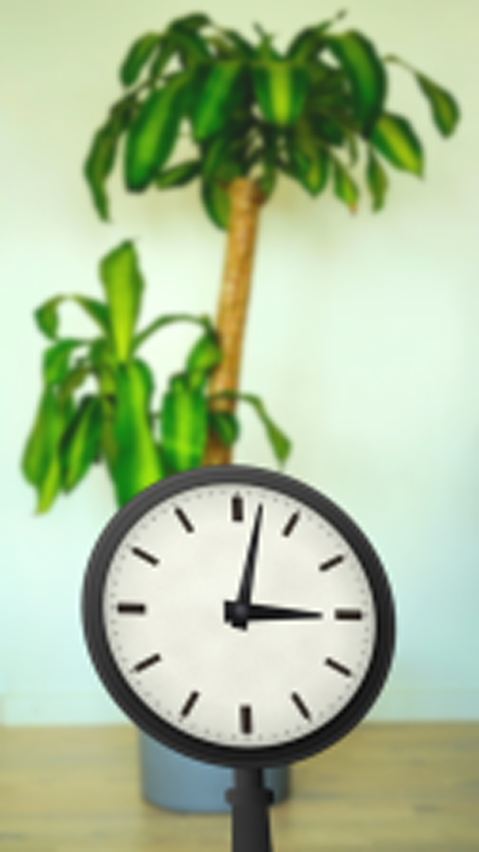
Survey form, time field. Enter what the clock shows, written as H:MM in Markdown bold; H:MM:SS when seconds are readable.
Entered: **3:02**
